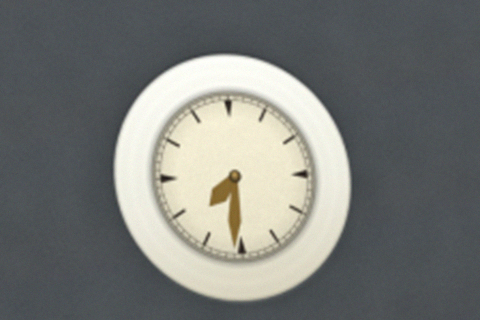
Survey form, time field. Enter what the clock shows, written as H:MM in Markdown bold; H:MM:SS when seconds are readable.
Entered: **7:31**
